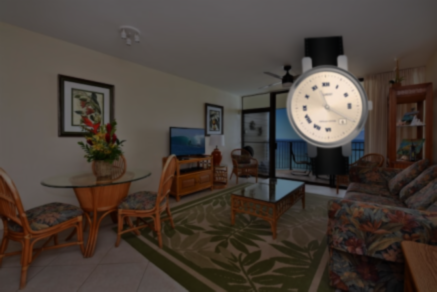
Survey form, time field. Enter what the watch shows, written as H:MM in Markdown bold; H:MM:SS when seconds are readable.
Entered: **11:20**
